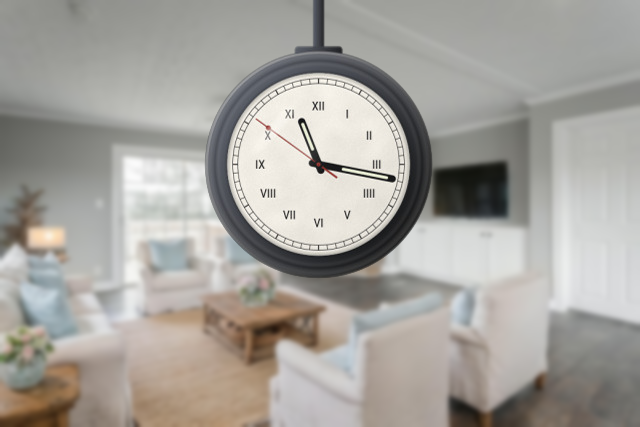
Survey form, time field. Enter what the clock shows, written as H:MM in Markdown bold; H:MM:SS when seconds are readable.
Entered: **11:16:51**
